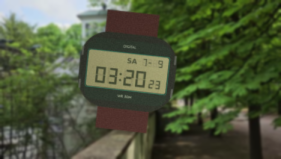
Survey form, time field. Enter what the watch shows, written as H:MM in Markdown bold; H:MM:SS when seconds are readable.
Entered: **3:20**
